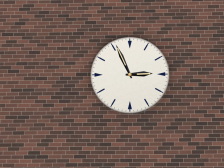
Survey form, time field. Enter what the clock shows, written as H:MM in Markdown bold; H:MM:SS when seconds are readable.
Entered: **2:56**
